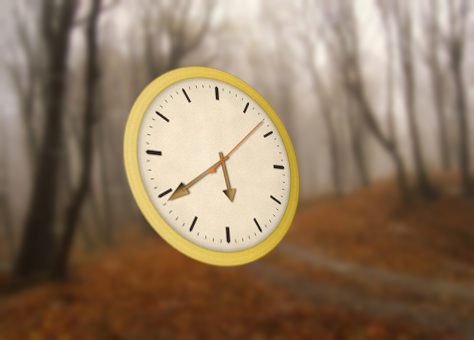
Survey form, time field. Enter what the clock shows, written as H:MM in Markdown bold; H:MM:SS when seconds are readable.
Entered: **5:39:08**
